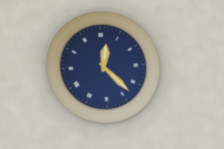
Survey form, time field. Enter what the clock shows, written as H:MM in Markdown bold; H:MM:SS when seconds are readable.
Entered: **12:23**
